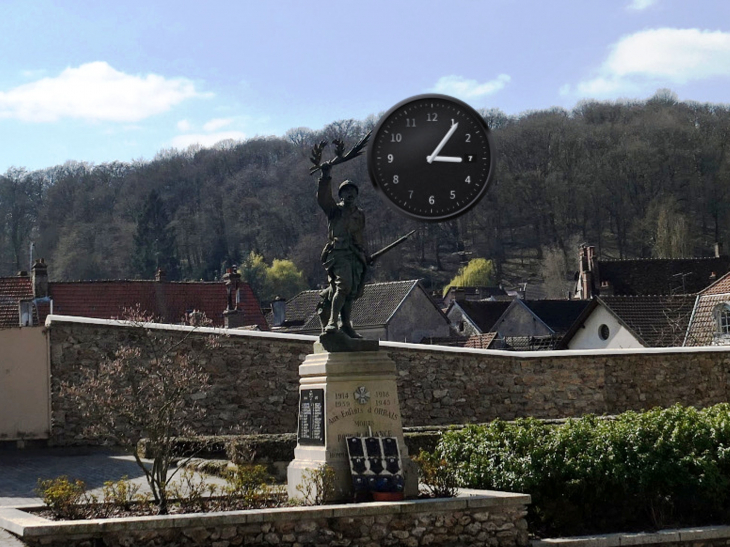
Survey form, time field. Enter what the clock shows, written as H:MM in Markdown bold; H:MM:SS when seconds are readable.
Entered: **3:06**
